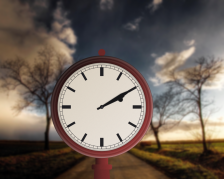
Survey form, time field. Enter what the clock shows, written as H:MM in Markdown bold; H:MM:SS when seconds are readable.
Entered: **2:10**
